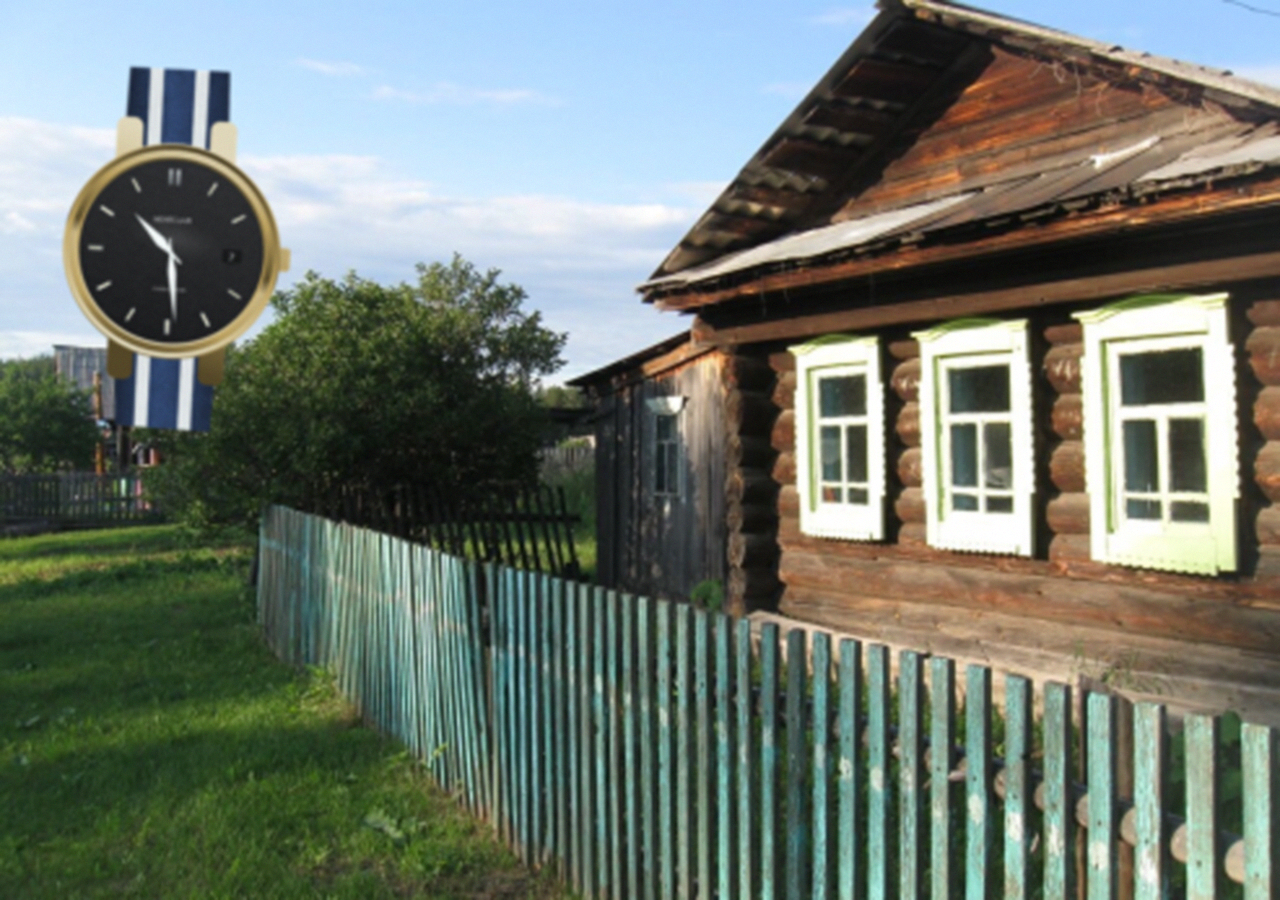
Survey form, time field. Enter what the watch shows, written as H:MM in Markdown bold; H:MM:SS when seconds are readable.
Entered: **10:29**
